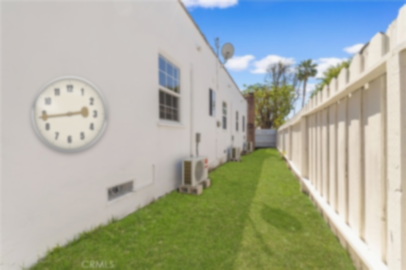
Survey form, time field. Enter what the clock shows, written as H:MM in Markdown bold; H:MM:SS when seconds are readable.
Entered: **2:44**
